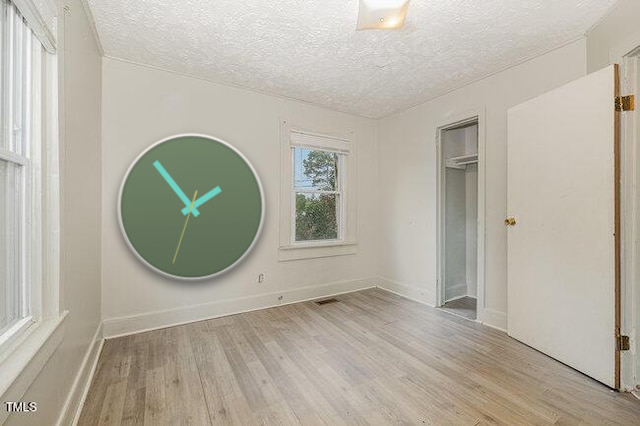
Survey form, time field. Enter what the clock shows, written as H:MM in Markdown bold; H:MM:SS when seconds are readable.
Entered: **1:53:33**
